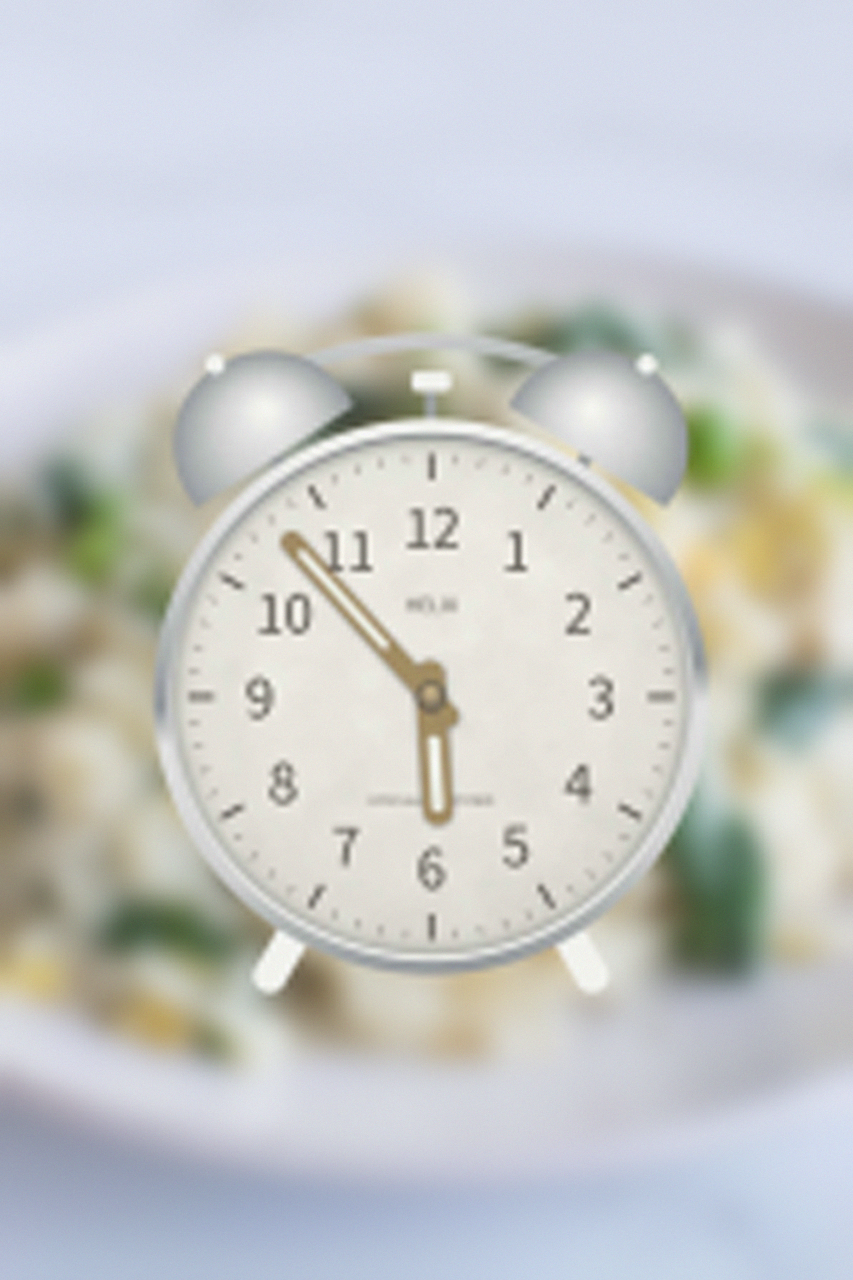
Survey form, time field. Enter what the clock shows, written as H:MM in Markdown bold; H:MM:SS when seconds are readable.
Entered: **5:53**
